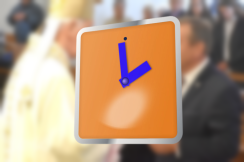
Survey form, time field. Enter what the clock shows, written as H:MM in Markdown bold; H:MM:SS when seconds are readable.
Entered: **1:59**
